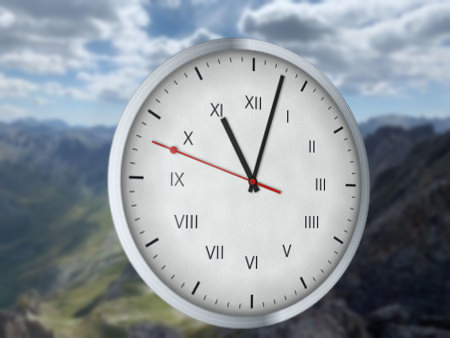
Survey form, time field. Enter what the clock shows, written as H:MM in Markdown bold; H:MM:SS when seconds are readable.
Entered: **11:02:48**
